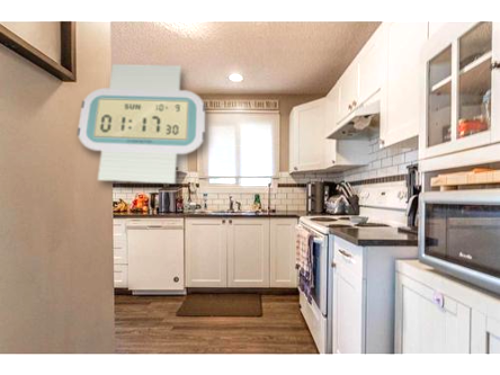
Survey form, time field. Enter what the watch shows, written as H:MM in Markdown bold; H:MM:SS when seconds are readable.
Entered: **1:17**
